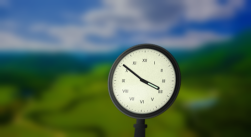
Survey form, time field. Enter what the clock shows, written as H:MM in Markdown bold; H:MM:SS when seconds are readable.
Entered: **3:51**
